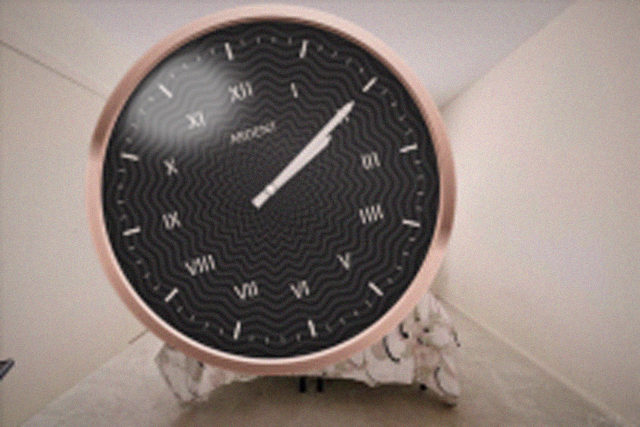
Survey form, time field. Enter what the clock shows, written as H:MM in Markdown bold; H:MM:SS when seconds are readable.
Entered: **2:10**
